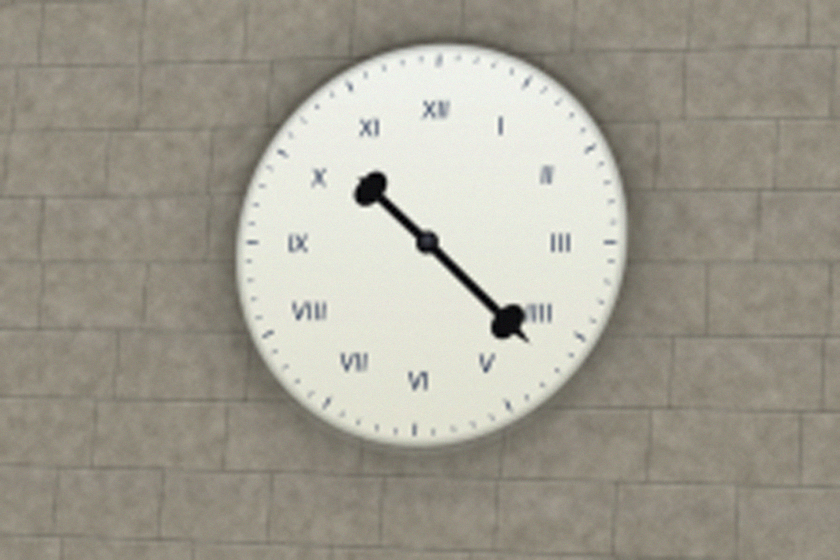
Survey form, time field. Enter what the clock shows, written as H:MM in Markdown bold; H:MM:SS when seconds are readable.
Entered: **10:22**
